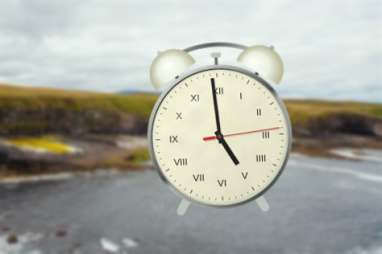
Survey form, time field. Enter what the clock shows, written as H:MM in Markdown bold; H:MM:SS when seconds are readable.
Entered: **4:59:14**
